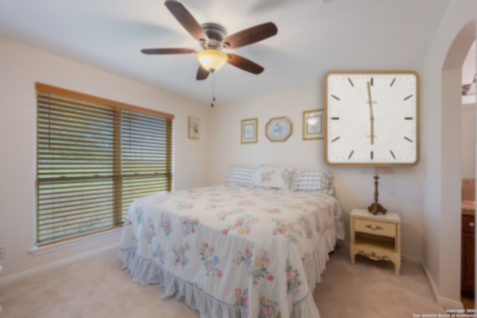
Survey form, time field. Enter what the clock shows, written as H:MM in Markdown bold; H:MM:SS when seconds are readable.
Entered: **5:59**
